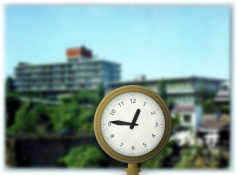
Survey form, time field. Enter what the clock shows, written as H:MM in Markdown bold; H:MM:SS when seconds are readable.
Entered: **12:46**
